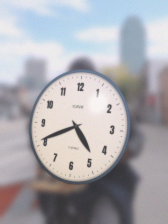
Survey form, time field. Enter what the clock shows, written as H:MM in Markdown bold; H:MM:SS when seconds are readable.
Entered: **4:41**
